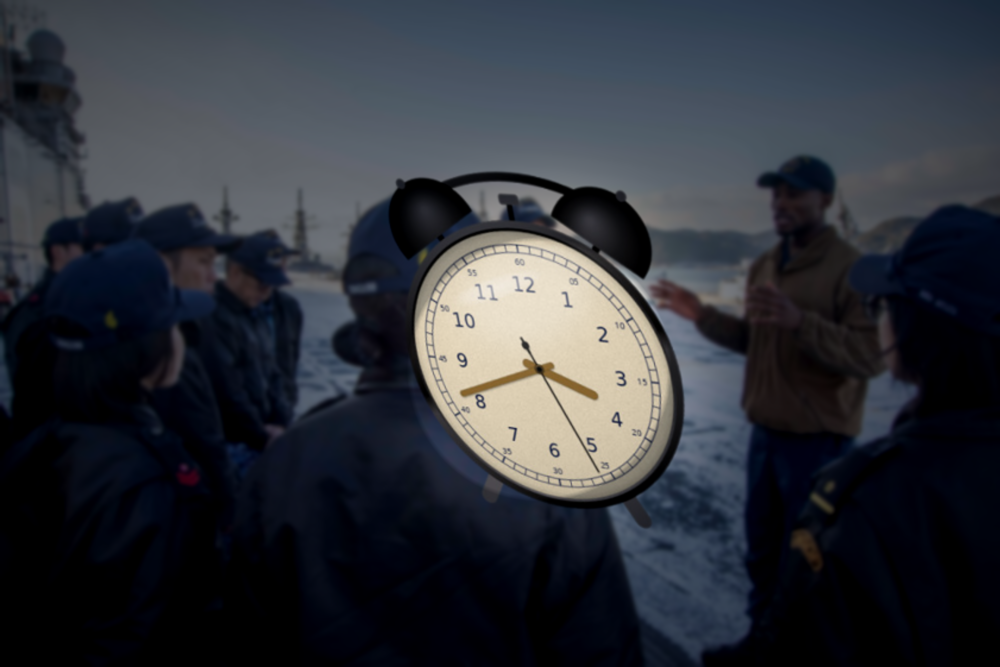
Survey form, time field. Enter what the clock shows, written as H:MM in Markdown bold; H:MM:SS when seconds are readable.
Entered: **3:41:26**
